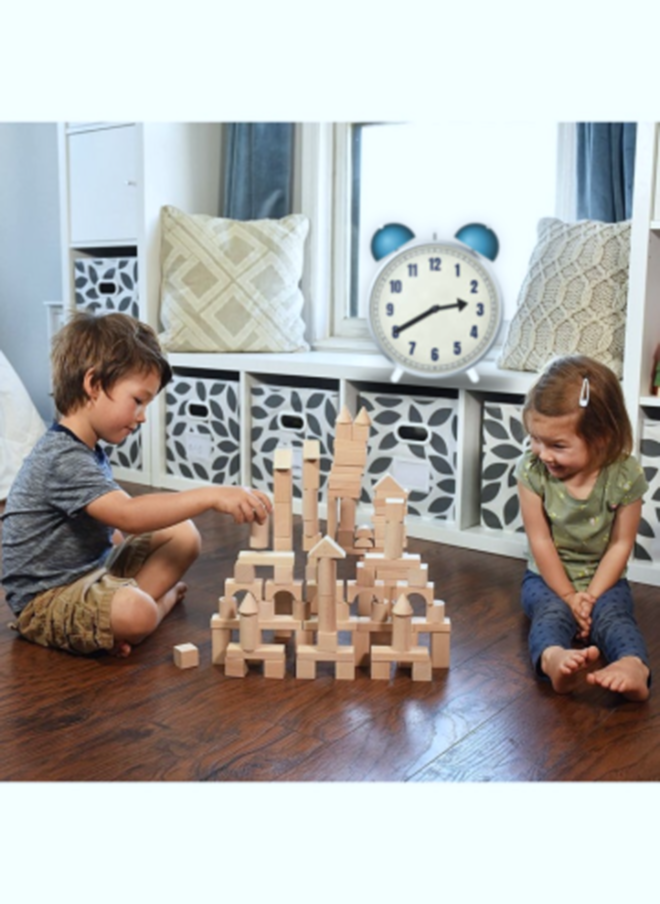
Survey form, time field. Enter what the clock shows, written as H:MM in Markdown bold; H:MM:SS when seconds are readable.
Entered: **2:40**
